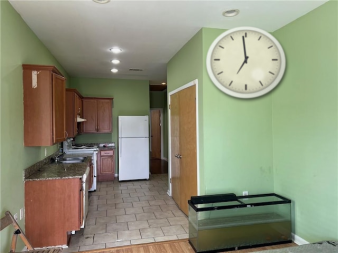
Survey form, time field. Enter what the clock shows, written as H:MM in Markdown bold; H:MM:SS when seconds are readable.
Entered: **6:59**
